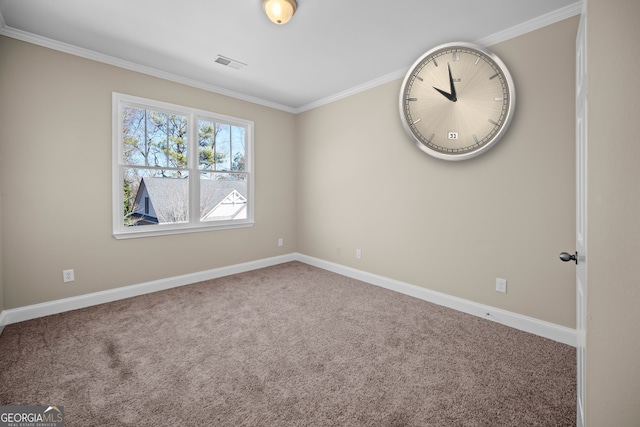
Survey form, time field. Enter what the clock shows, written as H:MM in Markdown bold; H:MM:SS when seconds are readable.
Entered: **9:58**
